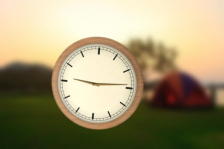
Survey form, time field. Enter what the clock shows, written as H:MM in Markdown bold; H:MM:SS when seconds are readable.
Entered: **9:14**
